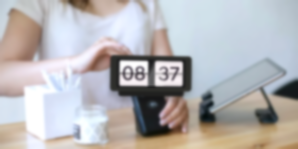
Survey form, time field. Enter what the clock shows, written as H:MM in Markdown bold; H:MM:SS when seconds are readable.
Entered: **8:37**
